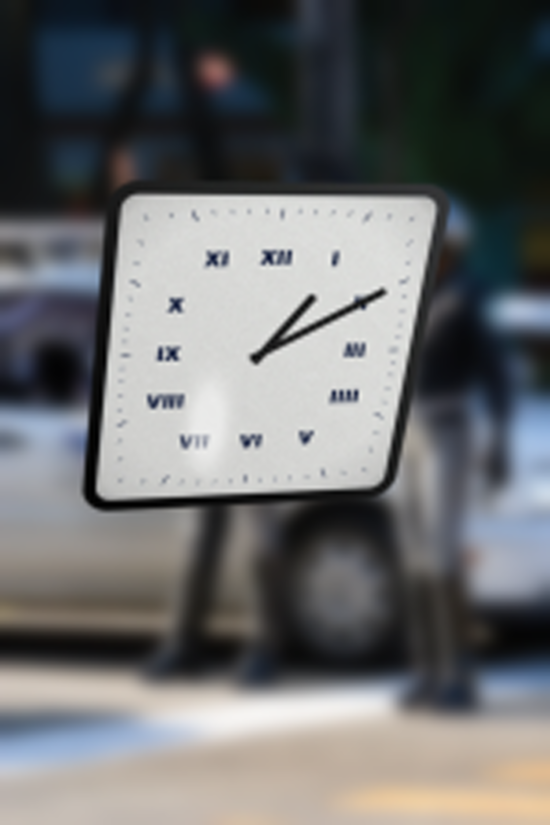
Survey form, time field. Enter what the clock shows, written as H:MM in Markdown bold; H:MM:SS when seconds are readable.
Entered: **1:10**
